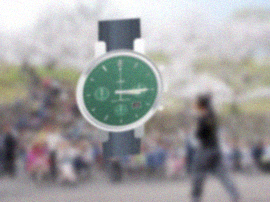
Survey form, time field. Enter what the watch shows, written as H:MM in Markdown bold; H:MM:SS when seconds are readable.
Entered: **3:15**
